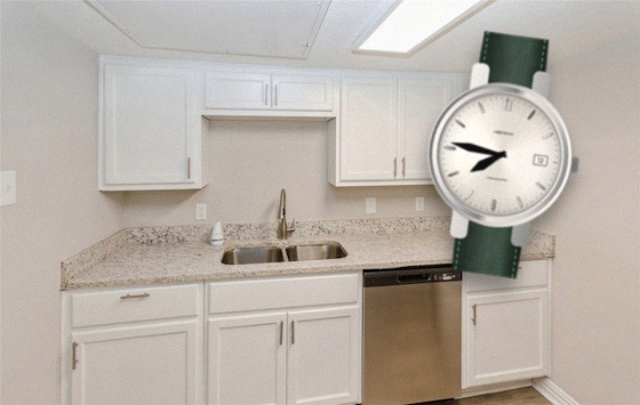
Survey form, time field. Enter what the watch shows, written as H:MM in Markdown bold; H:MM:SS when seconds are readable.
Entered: **7:46**
